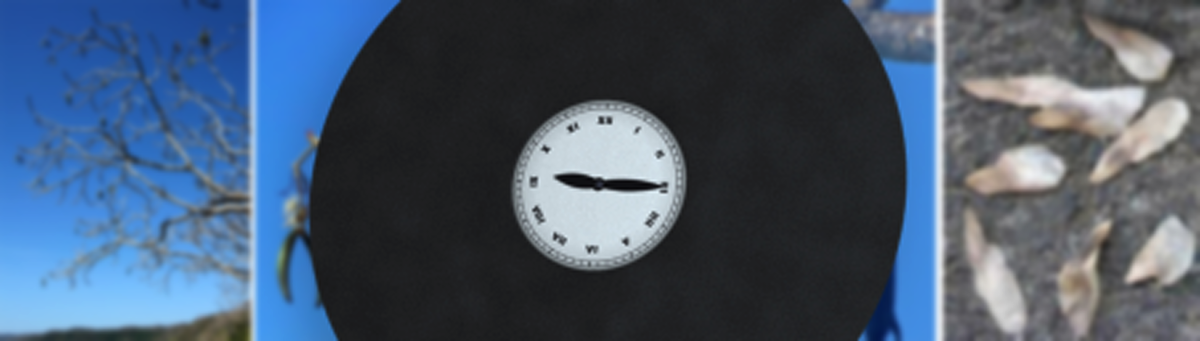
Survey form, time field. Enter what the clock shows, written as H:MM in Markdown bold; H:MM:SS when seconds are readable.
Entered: **9:15**
